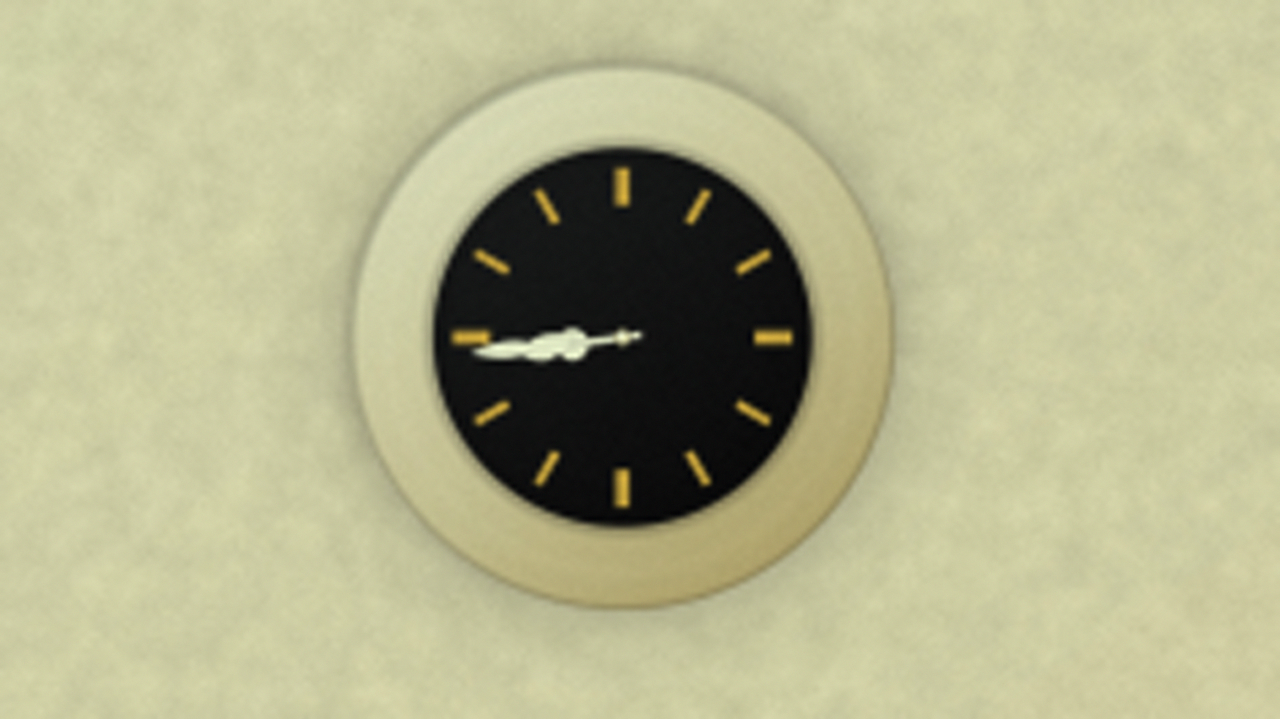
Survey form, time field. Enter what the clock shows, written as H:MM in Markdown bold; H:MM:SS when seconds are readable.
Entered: **8:44**
